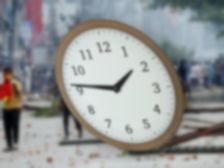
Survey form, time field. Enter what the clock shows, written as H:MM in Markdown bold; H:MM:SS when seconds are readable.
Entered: **1:46**
